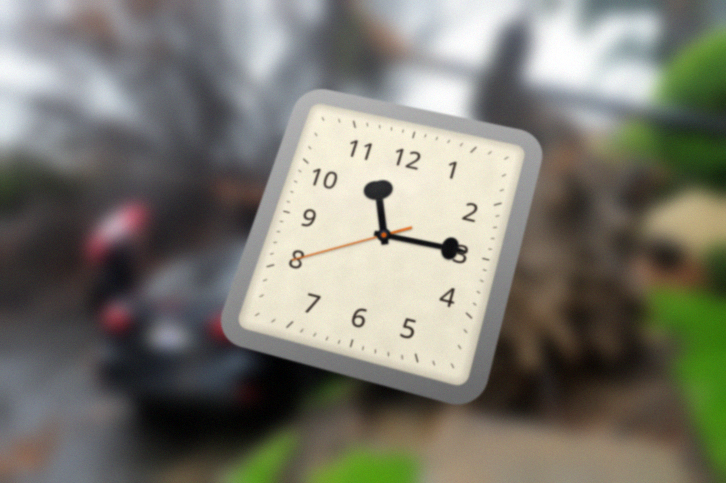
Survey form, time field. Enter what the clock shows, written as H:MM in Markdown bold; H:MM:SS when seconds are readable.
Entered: **11:14:40**
